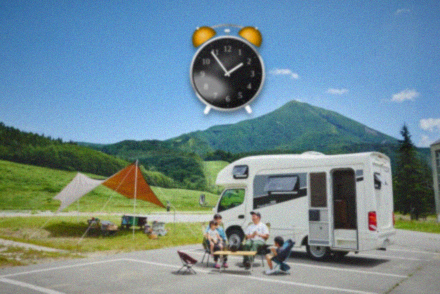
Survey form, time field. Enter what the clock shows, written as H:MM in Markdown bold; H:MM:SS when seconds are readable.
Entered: **1:54**
